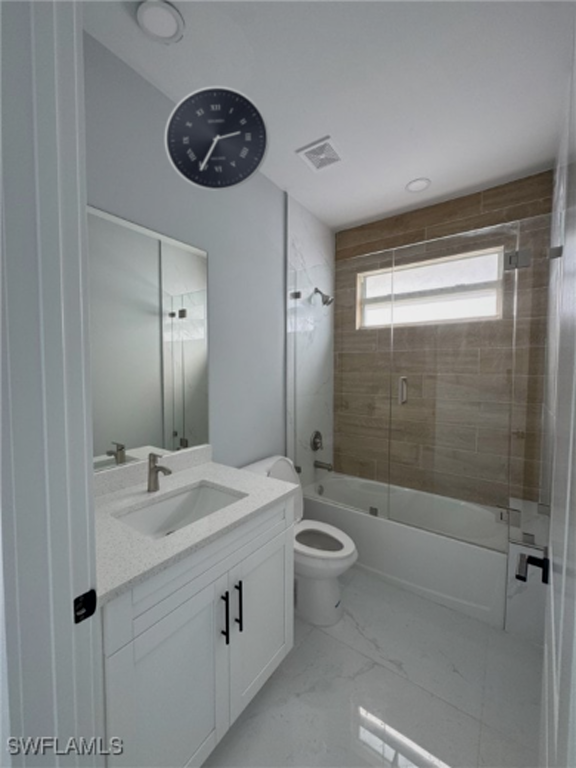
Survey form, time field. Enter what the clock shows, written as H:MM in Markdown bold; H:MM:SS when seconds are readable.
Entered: **2:35**
